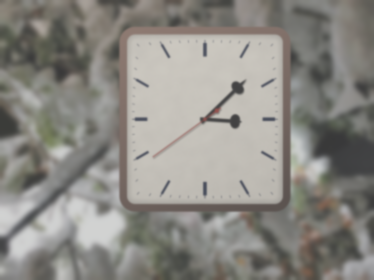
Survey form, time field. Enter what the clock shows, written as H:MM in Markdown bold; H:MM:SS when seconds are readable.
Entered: **3:07:39**
